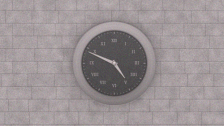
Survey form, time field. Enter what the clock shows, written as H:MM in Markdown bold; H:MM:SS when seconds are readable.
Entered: **4:49**
